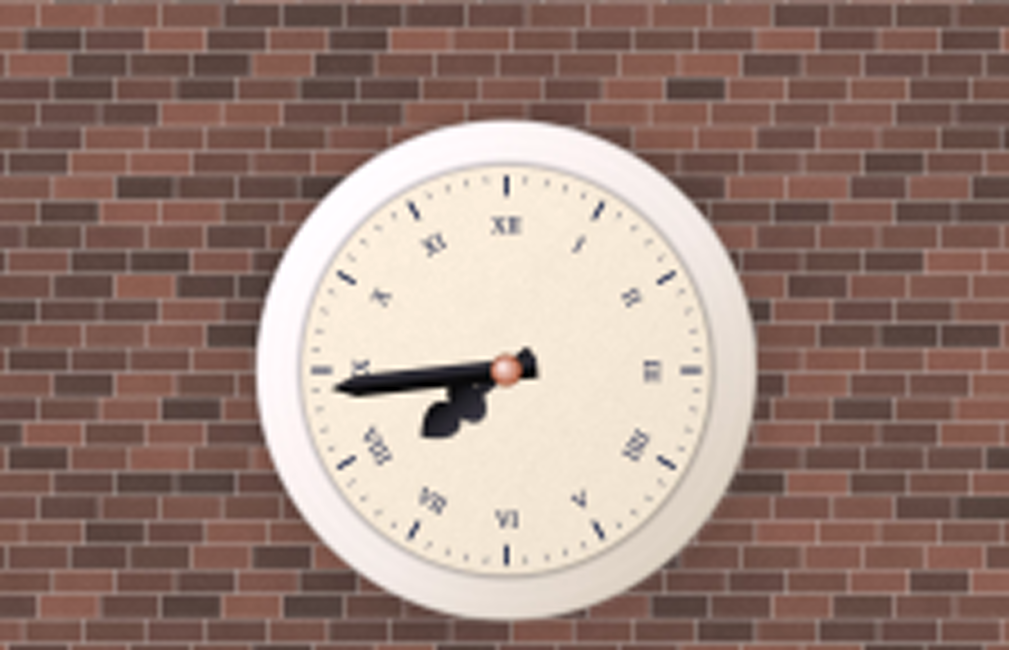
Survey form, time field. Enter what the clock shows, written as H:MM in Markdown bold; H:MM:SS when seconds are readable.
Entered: **7:44**
